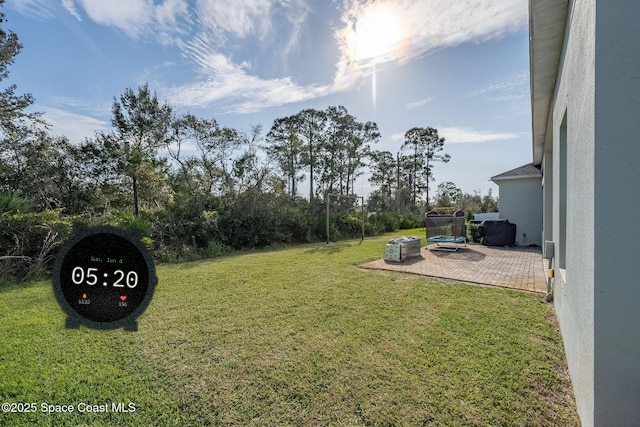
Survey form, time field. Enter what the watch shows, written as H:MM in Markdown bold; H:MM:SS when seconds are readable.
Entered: **5:20**
